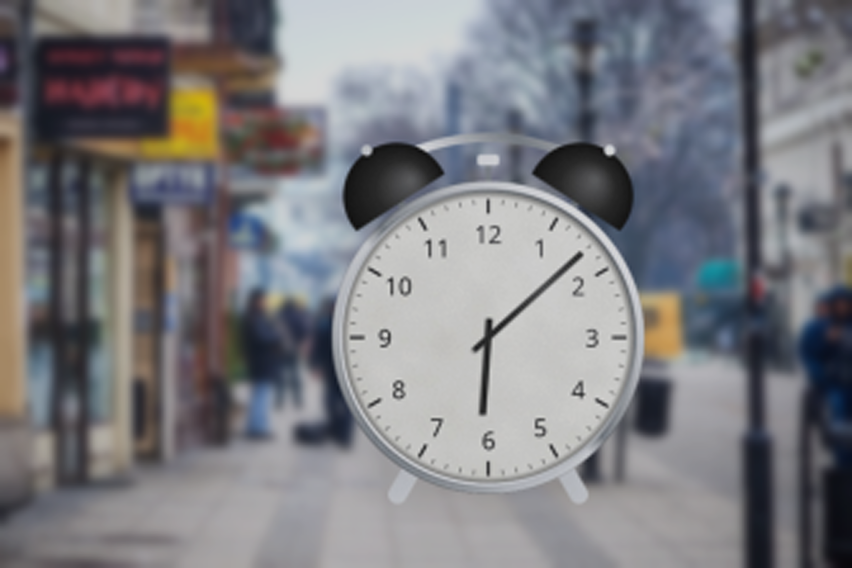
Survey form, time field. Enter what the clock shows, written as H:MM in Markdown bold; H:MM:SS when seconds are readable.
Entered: **6:08**
